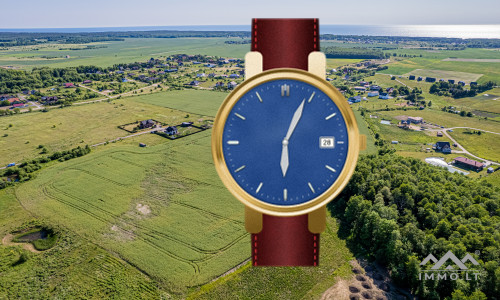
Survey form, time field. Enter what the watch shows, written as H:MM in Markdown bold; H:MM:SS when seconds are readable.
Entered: **6:04**
